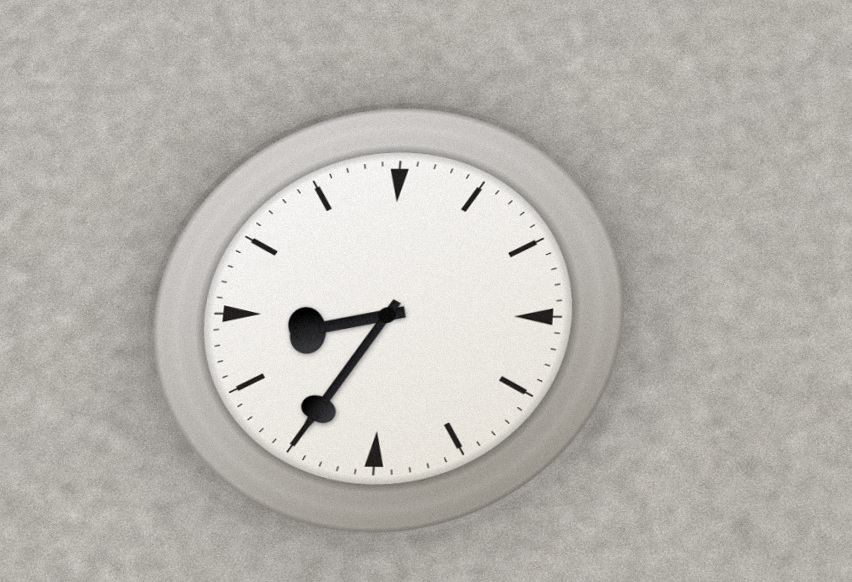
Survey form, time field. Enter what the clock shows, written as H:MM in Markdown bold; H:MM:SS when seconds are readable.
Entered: **8:35**
